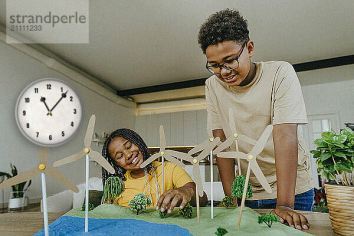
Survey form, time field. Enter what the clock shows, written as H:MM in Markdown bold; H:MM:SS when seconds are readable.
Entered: **11:07**
